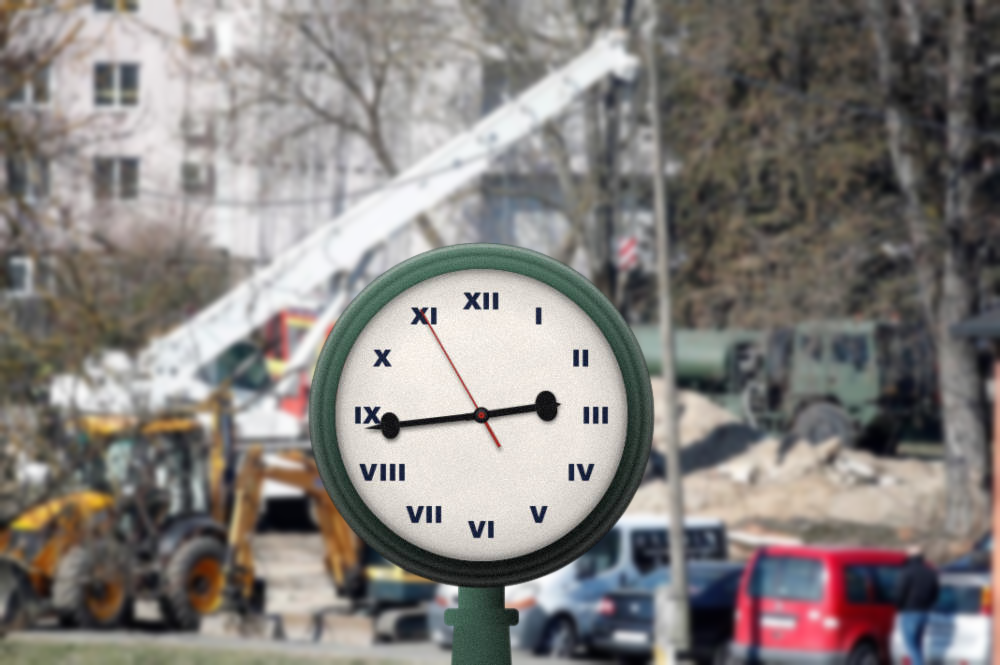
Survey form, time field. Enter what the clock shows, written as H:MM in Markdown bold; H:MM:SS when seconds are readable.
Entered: **2:43:55**
